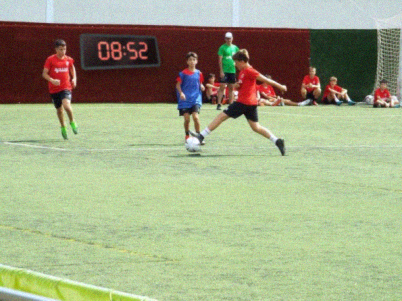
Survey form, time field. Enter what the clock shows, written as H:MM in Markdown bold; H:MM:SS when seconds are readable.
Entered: **8:52**
